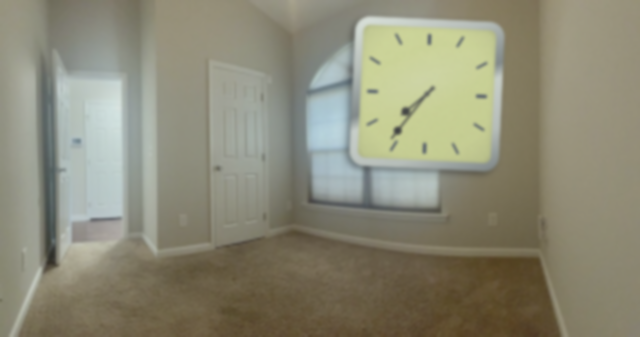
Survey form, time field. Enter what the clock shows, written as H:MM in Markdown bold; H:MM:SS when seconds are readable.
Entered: **7:36**
